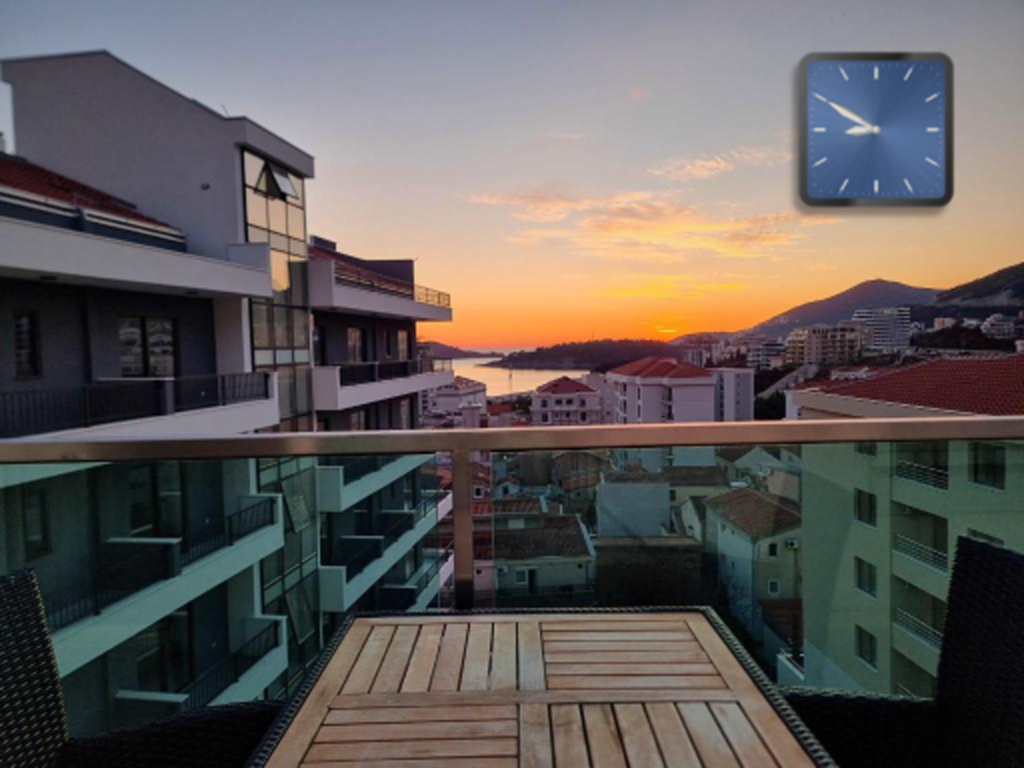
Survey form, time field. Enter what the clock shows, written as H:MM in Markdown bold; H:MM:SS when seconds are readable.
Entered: **8:50**
